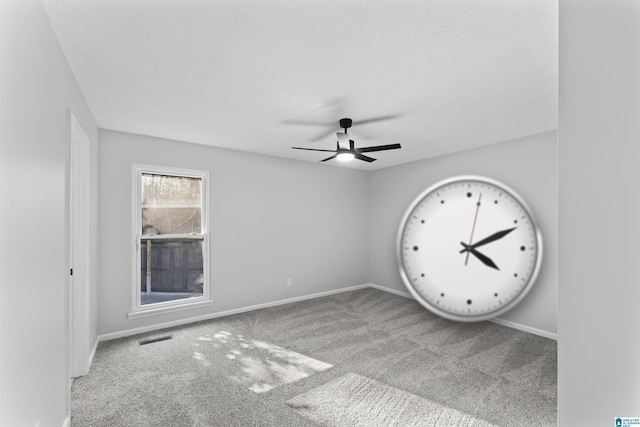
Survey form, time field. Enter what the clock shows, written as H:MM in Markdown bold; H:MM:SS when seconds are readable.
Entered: **4:11:02**
